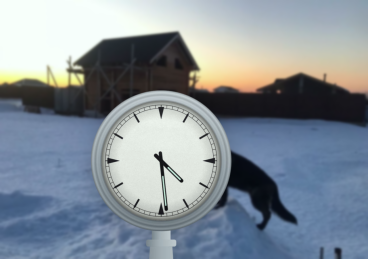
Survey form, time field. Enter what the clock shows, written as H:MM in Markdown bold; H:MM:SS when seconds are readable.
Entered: **4:29**
